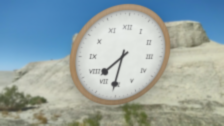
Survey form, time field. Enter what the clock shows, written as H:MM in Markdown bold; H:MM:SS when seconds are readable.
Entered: **7:31**
